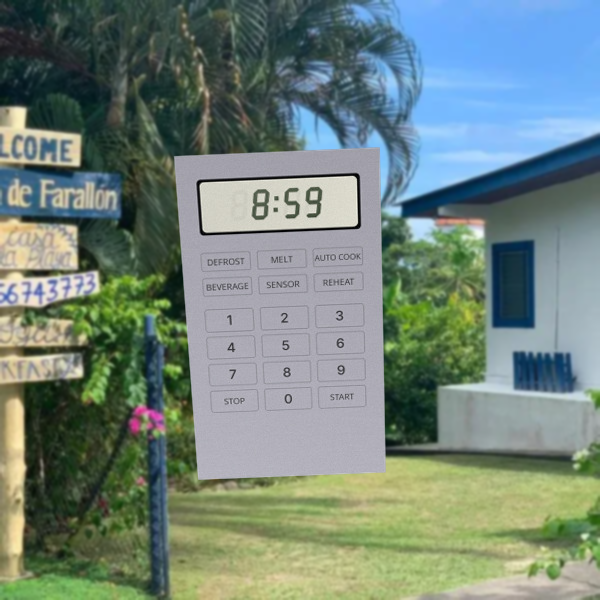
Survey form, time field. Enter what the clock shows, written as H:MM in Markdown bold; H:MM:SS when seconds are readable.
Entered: **8:59**
